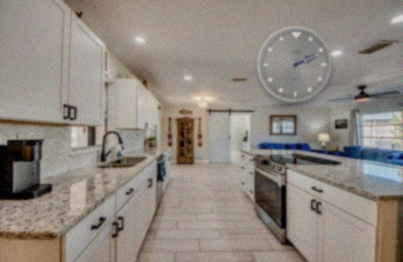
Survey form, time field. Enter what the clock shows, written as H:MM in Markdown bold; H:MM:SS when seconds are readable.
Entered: **2:11**
